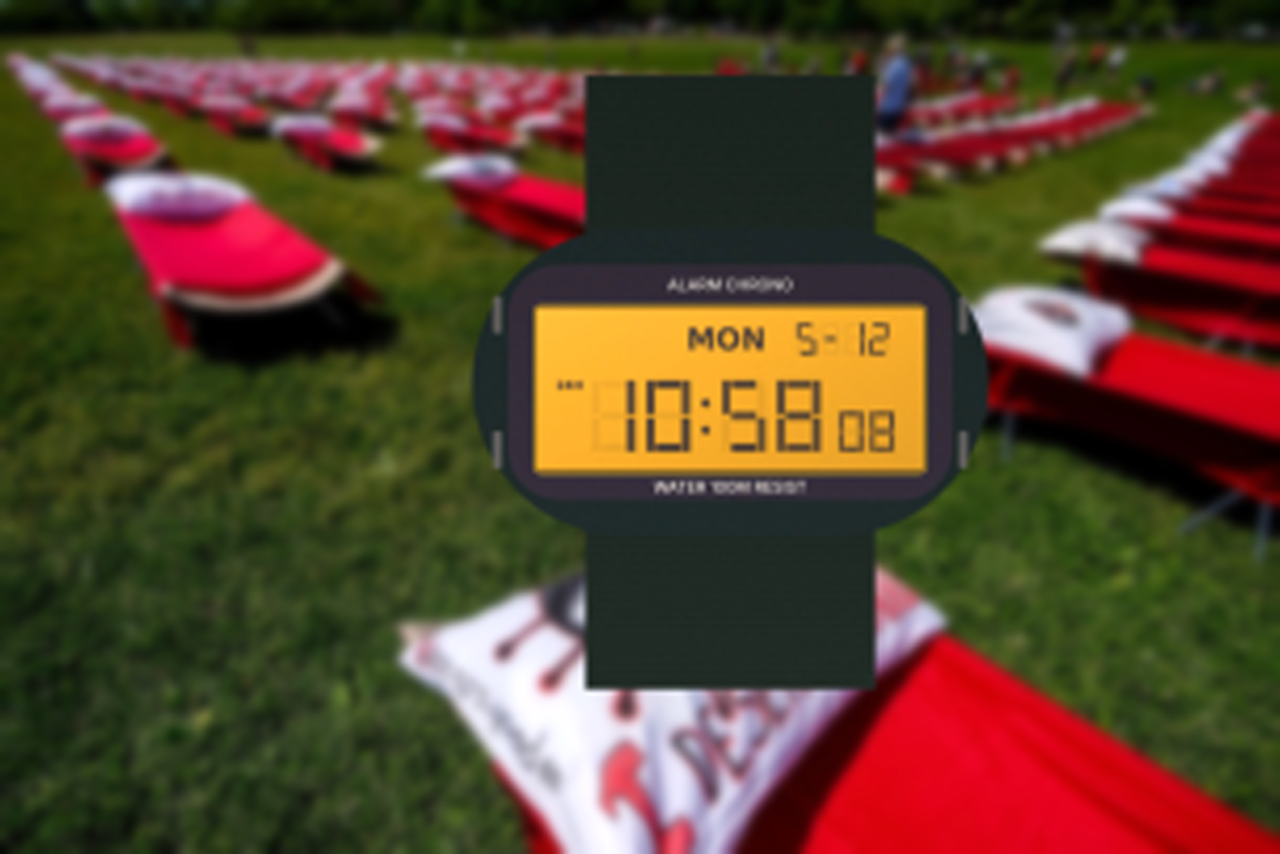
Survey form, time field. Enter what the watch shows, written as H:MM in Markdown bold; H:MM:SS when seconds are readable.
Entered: **10:58:08**
